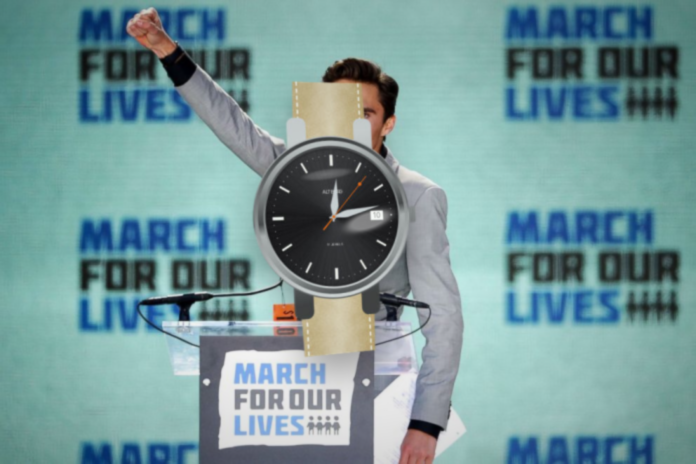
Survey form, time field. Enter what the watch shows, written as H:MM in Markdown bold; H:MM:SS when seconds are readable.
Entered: **12:13:07**
